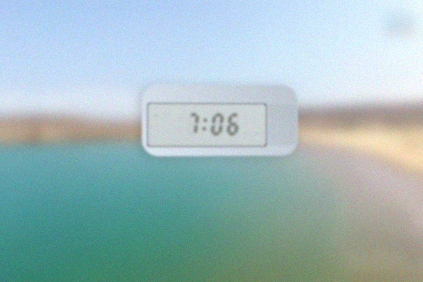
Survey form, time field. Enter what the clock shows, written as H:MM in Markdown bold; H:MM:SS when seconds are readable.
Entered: **7:06**
